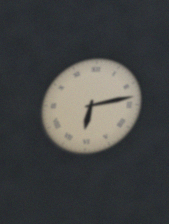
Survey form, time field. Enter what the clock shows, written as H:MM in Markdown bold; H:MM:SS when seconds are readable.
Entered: **6:13**
